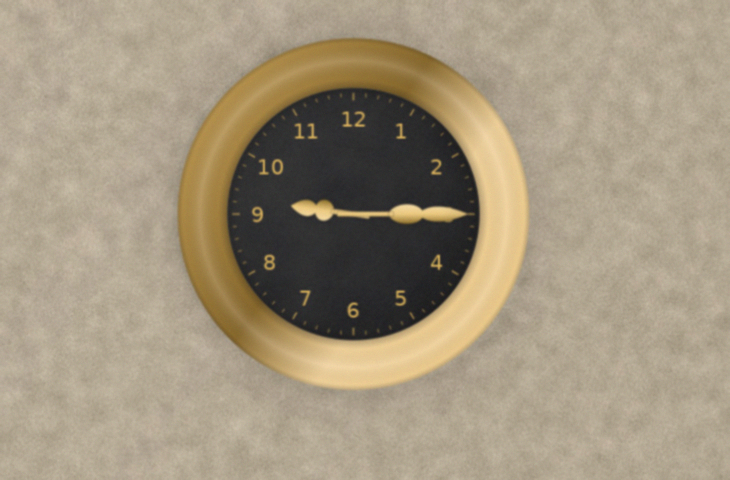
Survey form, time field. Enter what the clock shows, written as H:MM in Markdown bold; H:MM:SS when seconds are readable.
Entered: **9:15**
